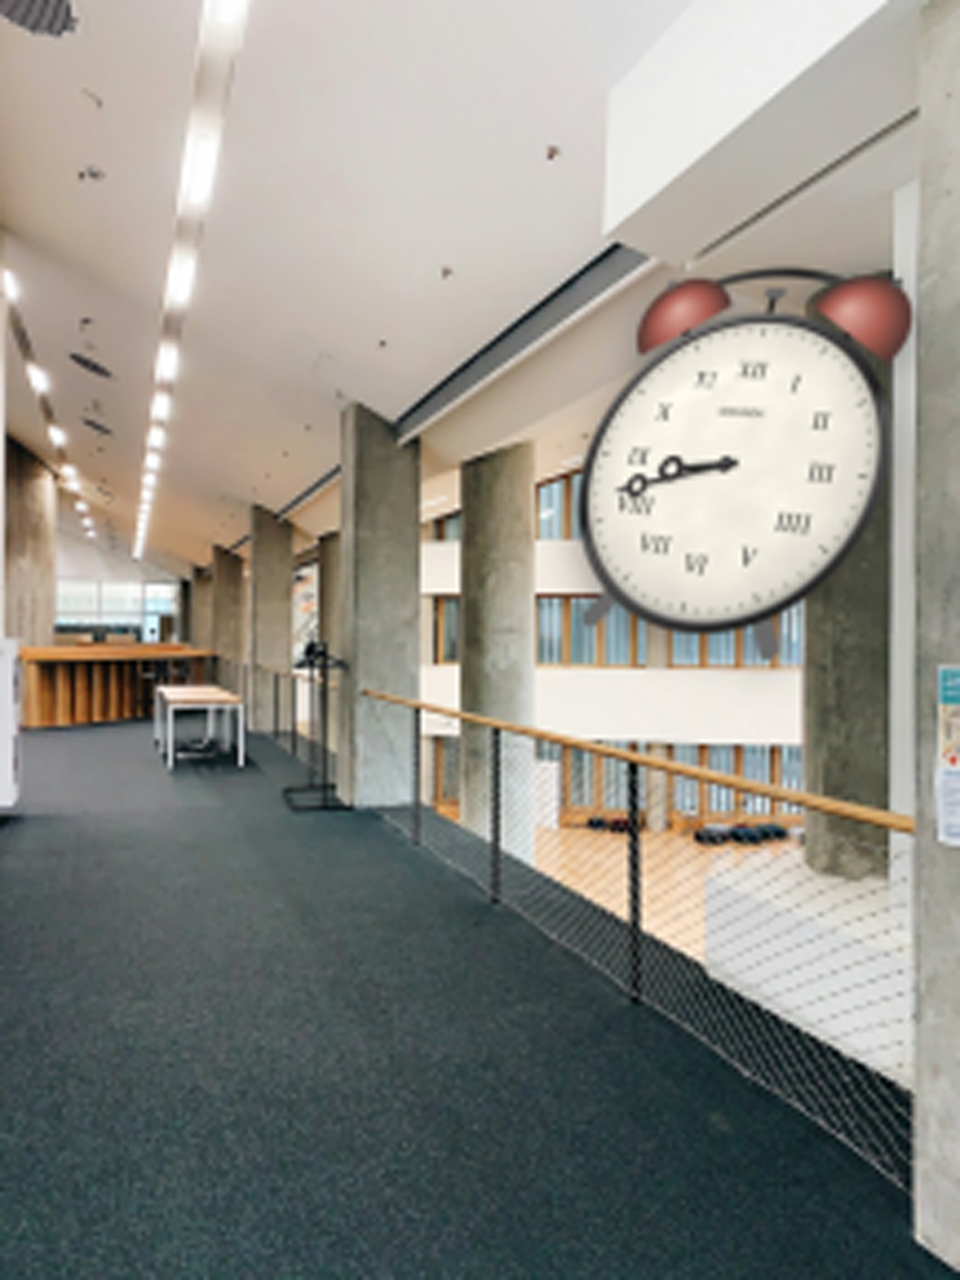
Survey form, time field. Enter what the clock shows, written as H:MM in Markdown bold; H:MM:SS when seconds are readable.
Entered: **8:42**
